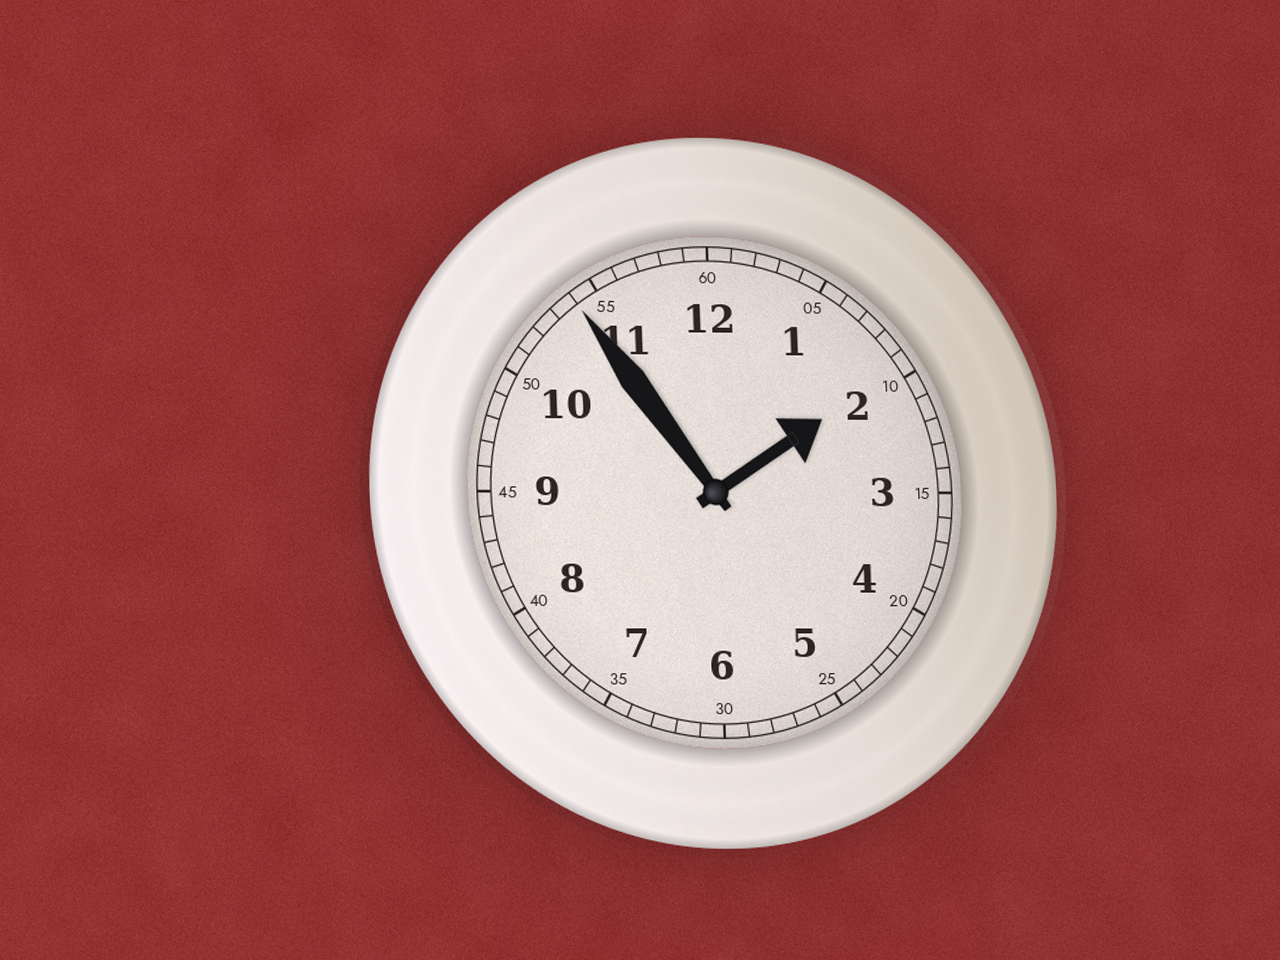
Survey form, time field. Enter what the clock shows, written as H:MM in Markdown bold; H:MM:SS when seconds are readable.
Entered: **1:54**
